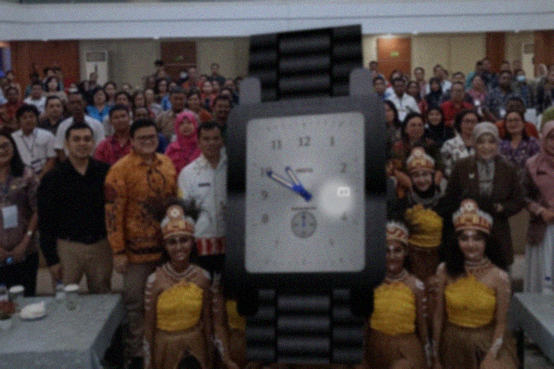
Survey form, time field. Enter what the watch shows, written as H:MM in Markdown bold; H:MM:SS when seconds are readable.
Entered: **10:50**
